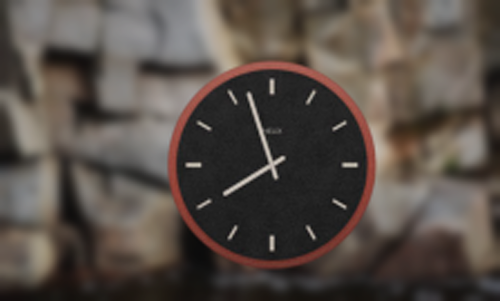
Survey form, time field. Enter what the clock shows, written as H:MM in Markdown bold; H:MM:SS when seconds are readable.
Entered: **7:57**
